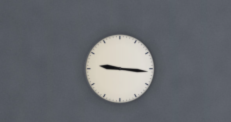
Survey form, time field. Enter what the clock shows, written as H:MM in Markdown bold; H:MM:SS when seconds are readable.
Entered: **9:16**
